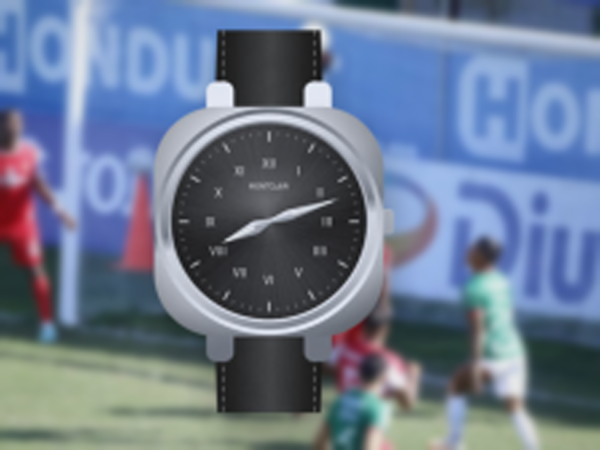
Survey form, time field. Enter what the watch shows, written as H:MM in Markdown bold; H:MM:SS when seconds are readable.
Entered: **8:12**
